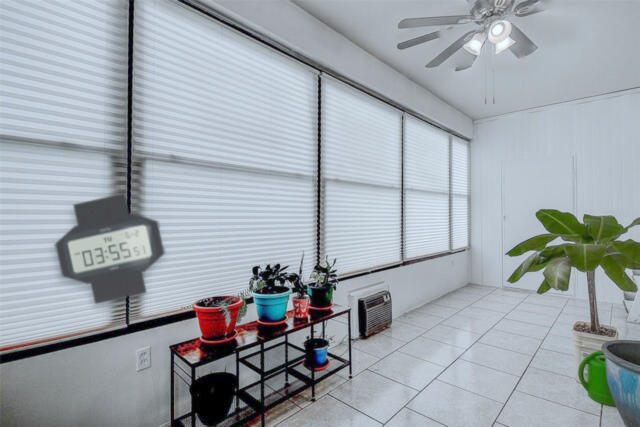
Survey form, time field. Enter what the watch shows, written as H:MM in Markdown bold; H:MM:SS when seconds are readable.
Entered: **3:55**
